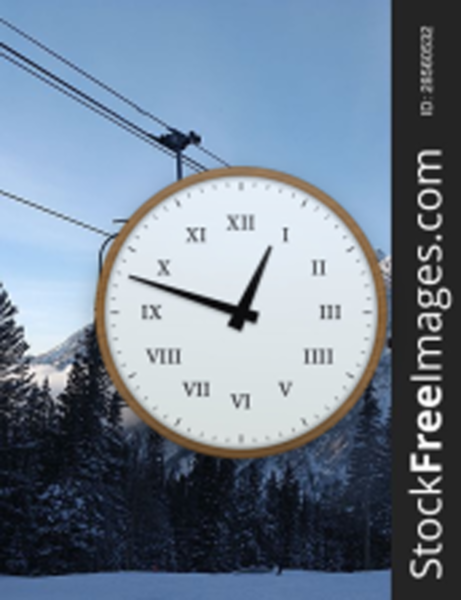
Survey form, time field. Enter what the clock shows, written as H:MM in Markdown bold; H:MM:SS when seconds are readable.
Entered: **12:48**
